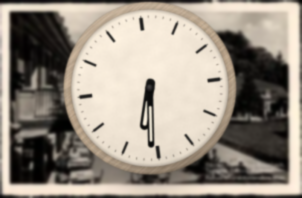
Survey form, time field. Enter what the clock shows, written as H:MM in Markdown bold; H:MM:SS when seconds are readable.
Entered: **6:31**
